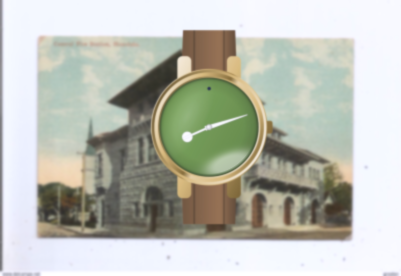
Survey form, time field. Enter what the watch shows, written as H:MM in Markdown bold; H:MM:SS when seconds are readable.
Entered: **8:12**
